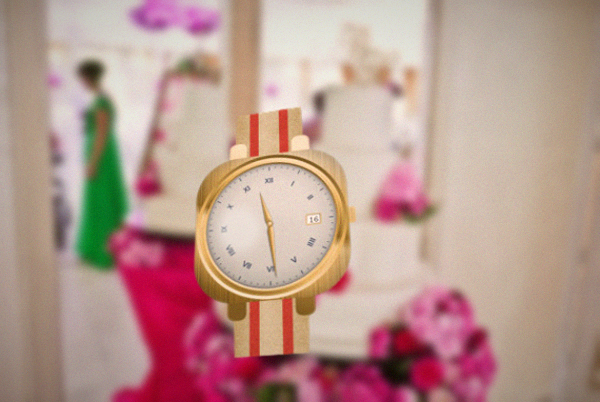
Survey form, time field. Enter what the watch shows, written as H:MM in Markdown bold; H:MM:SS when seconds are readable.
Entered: **11:29**
